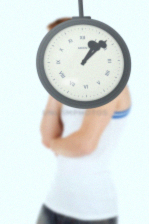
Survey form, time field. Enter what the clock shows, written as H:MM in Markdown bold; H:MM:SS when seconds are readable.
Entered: **1:08**
